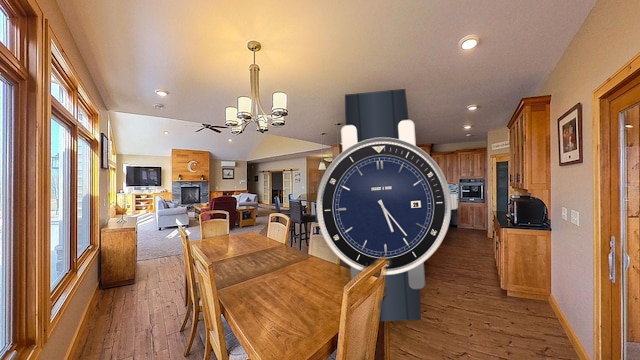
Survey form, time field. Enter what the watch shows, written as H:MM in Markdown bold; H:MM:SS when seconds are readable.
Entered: **5:24**
